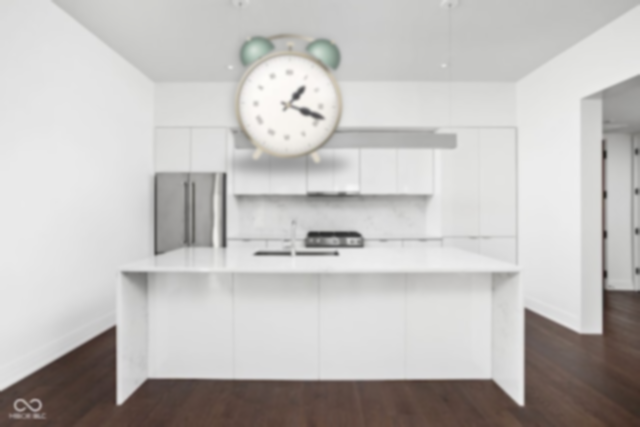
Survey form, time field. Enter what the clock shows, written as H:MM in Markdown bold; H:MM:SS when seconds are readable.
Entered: **1:18**
